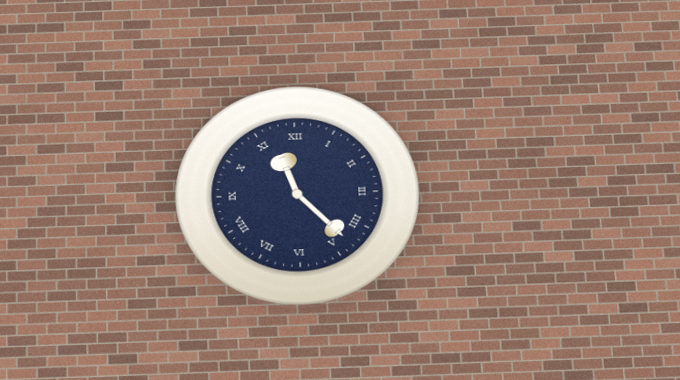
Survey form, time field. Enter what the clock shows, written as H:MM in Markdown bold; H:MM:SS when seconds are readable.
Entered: **11:23**
